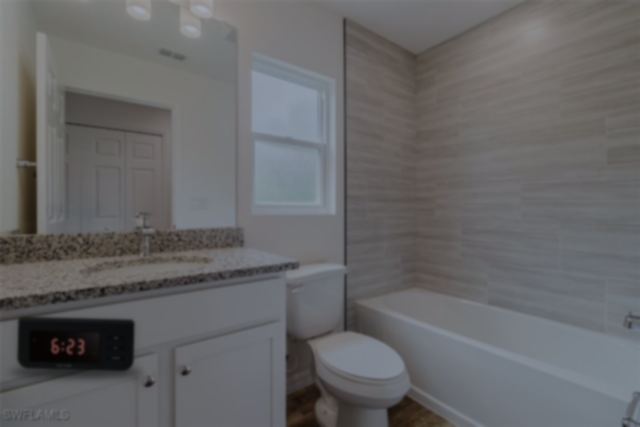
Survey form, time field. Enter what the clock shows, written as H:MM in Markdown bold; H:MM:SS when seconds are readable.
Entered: **6:23**
